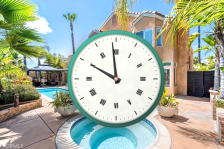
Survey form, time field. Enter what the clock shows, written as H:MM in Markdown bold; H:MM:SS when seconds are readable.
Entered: **9:59**
